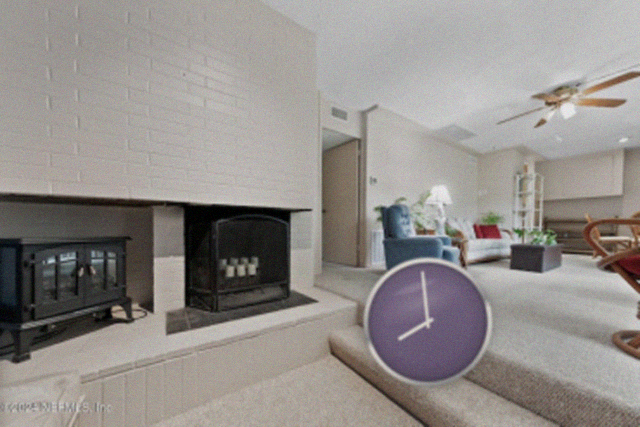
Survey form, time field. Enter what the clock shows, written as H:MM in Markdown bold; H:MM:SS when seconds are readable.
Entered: **7:59**
